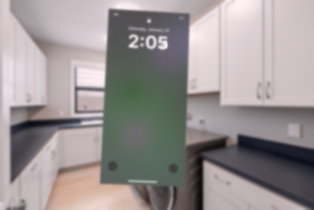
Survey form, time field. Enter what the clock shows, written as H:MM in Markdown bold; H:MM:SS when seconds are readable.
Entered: **2:05**
